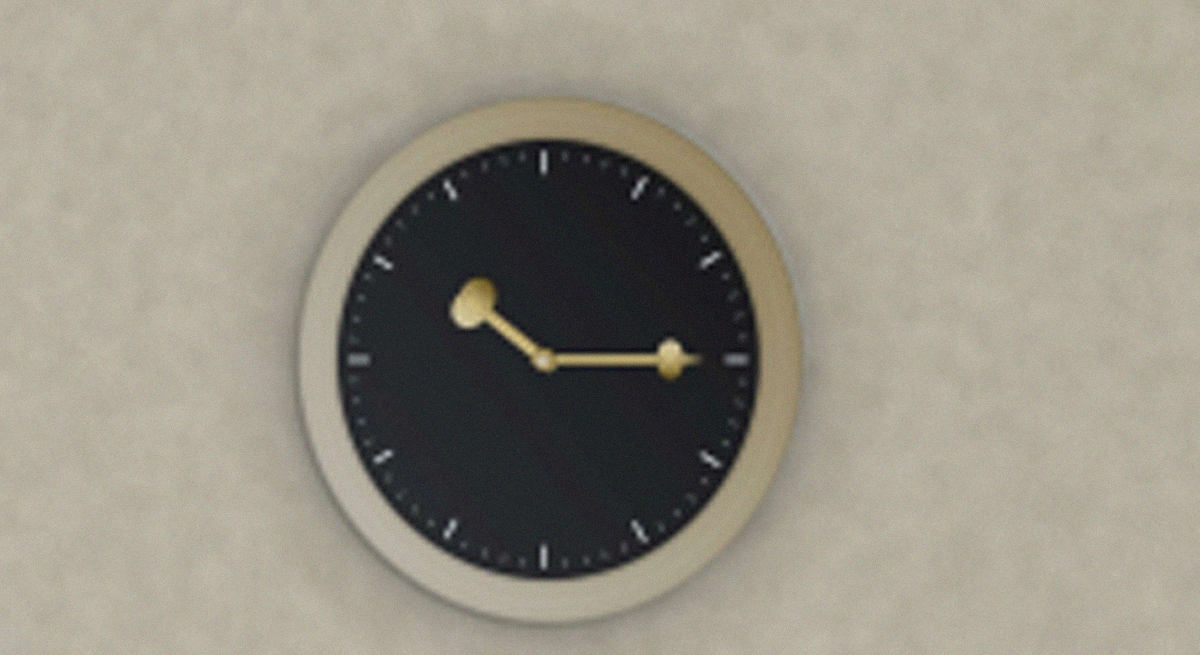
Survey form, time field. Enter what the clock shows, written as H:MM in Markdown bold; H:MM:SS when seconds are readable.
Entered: **10:15**
